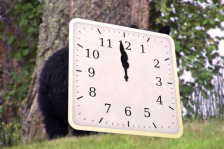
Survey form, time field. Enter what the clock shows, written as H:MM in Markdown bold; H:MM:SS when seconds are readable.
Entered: **11:59**
